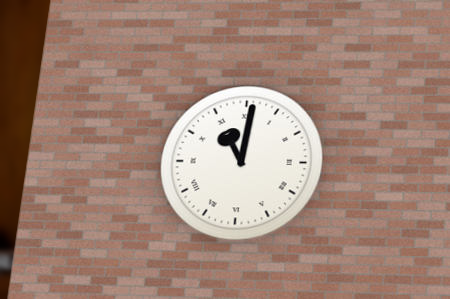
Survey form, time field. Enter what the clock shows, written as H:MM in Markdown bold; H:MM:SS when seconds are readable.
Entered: **11:01**
